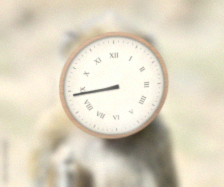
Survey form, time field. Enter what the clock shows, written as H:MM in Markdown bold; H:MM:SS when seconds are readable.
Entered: **8:44**
